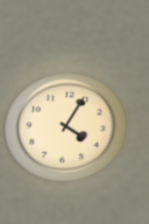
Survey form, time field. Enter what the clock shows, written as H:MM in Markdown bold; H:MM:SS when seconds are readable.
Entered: **4:04**
